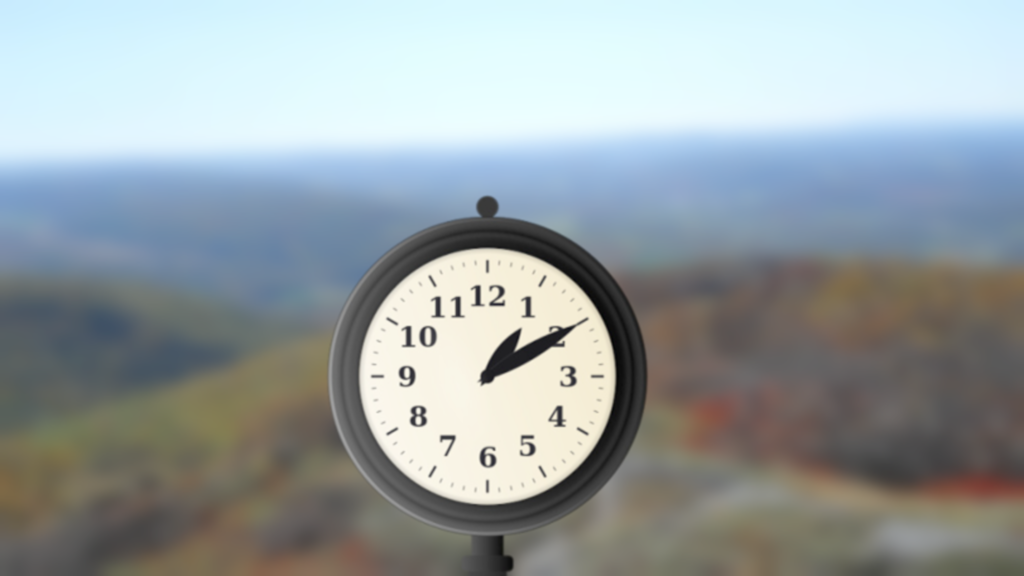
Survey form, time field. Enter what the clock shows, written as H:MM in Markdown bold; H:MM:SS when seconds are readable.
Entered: **1:10**
